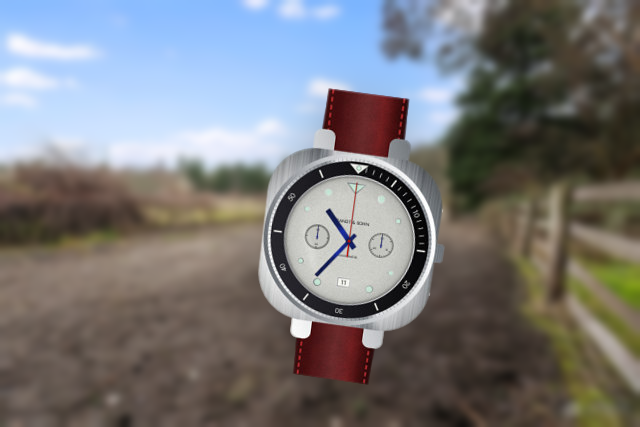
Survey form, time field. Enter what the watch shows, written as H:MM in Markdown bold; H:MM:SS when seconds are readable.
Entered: **10:36**
